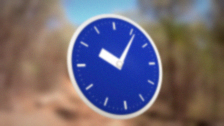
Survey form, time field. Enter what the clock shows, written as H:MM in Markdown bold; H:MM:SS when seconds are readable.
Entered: **10:06**
